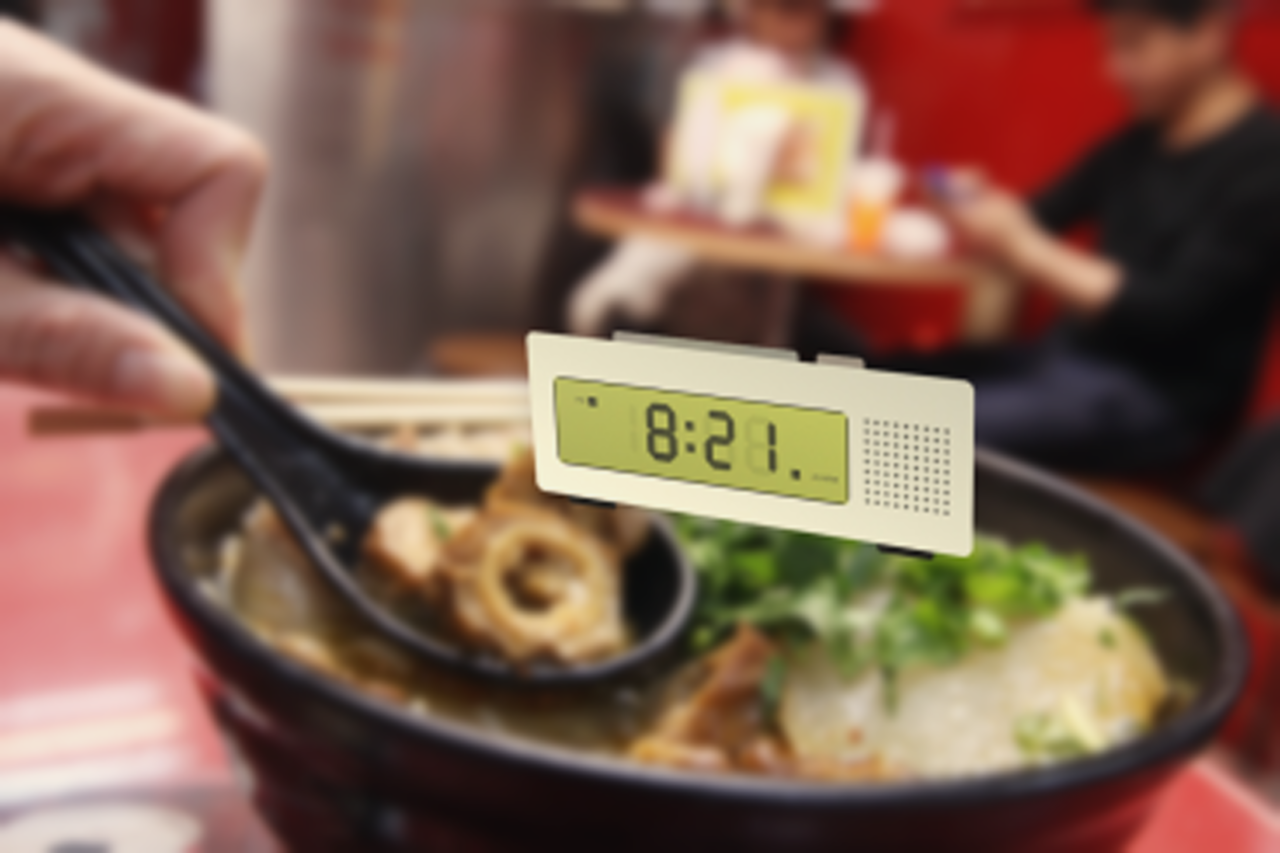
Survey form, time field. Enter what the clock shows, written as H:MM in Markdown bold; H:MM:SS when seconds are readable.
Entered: **8:21**
